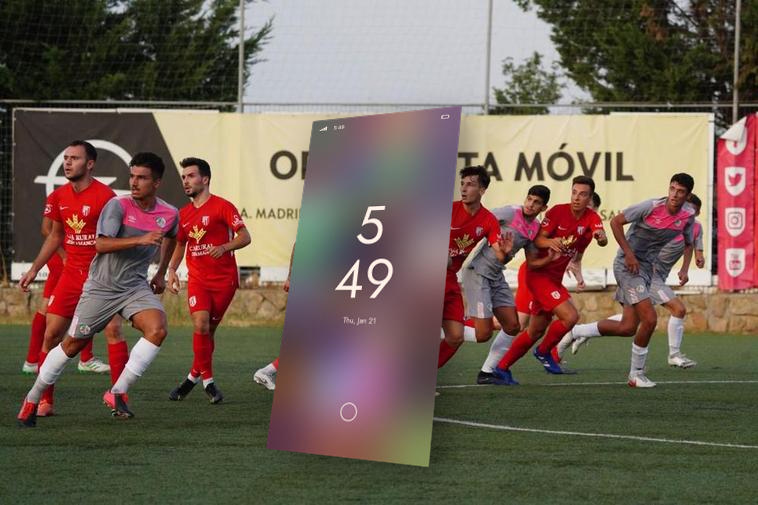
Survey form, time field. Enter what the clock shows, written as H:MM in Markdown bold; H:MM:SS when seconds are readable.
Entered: **5:49**
